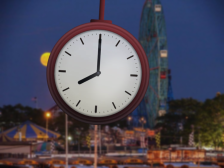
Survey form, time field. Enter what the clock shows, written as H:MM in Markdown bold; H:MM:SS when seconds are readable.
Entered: **8:00**
